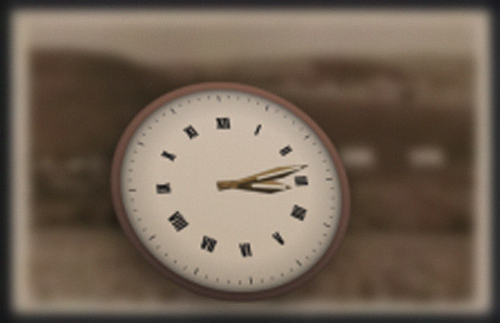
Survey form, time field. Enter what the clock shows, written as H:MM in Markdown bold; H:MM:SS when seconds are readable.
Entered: **3:13**
